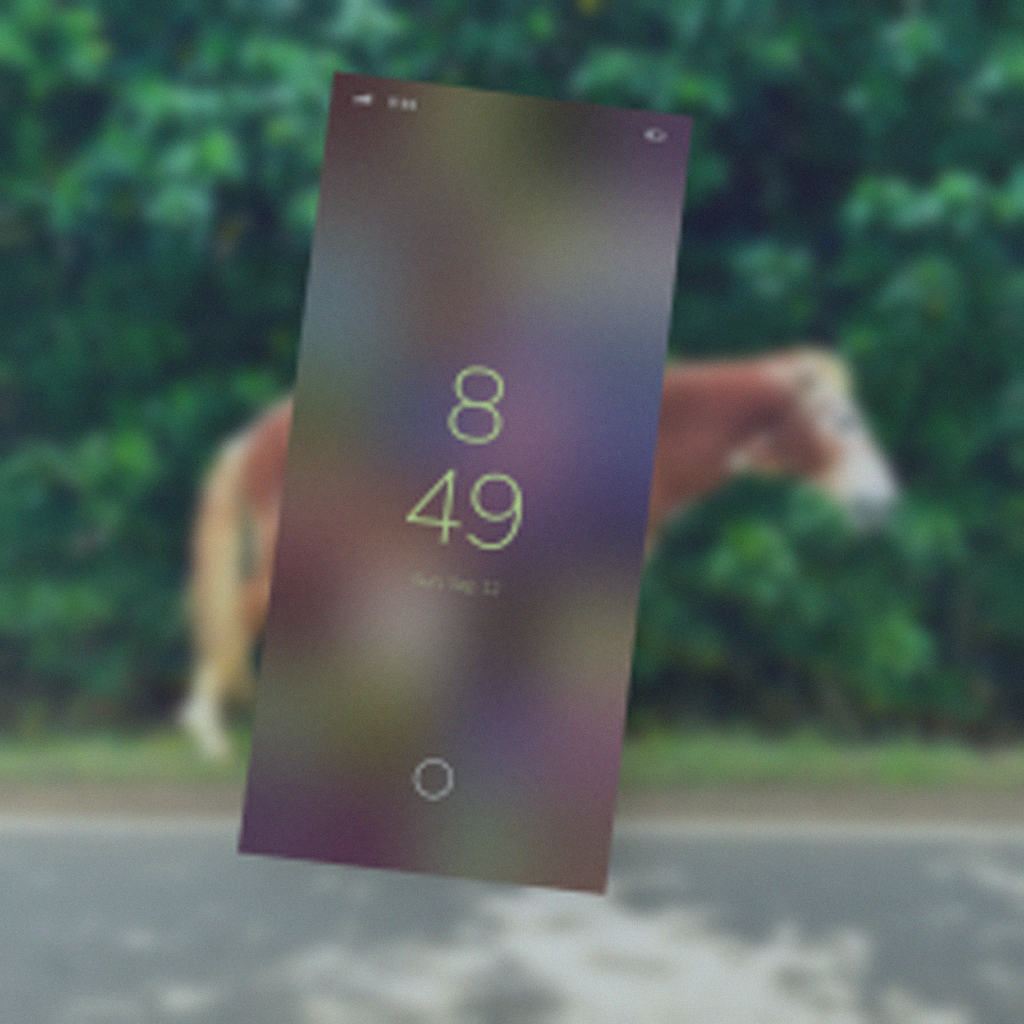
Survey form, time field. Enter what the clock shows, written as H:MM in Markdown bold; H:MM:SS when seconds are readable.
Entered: **8:49**
